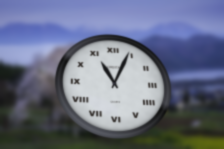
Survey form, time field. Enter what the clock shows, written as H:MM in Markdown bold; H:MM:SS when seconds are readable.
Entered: **11:04**
